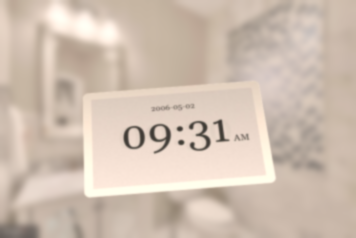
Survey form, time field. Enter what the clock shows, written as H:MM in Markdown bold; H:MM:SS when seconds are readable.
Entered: **9:31**
